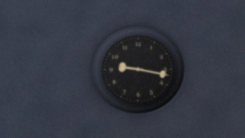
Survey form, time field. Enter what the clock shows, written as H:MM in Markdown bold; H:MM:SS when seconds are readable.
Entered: **9:17**
